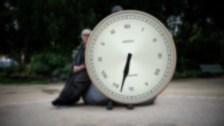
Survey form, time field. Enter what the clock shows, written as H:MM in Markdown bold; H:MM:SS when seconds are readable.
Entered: **6:33**
